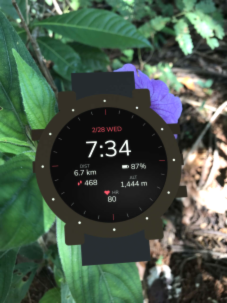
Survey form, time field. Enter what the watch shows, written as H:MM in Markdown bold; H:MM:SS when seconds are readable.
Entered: **7:34**
